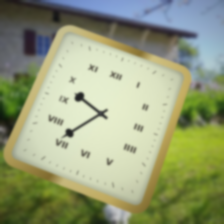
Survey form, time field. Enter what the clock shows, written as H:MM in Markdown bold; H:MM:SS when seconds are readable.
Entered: **9:36**
